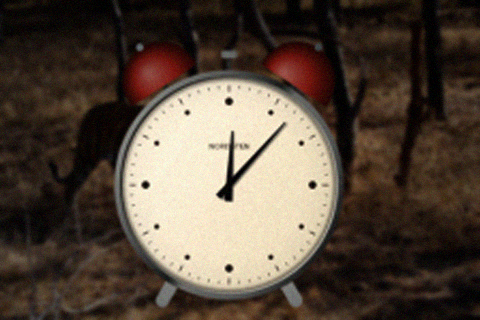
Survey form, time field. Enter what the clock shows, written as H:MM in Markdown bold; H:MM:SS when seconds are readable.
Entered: **12:07**
